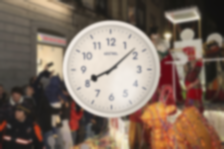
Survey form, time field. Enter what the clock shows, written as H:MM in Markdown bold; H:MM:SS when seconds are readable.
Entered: **8:08**
